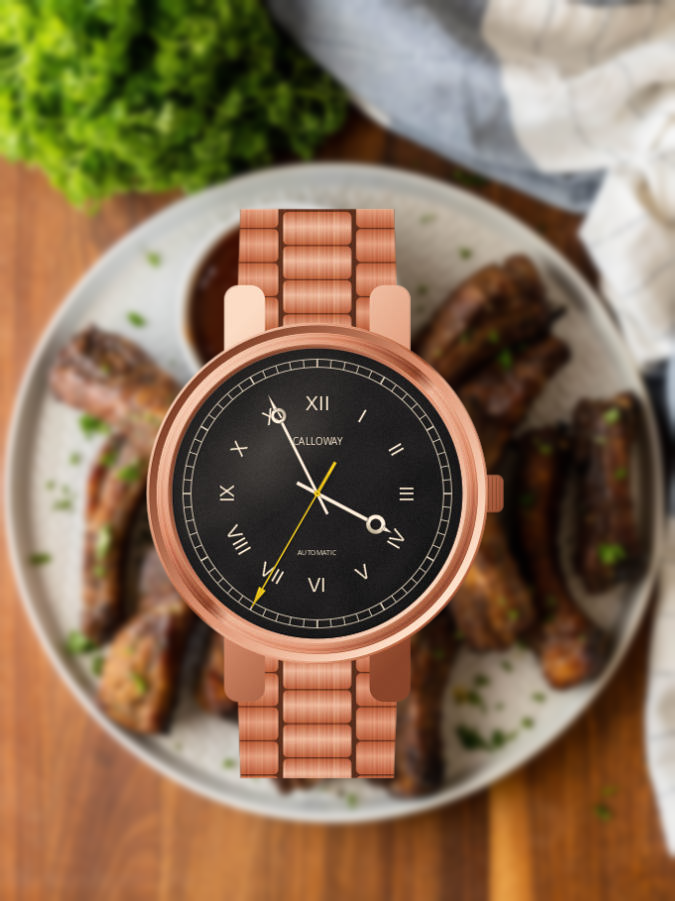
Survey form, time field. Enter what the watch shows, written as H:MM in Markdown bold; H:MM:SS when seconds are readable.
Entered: **3:55:35**
